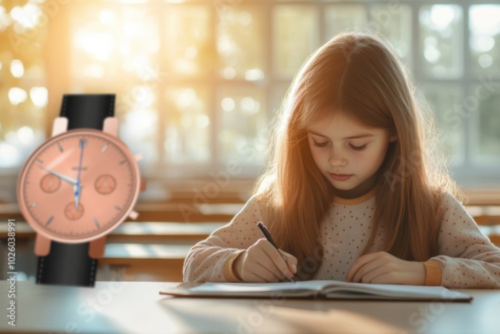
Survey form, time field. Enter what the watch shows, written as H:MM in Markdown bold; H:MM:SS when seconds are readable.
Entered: **5:49**
